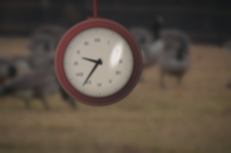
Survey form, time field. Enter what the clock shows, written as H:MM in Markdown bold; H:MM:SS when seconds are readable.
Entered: **9:36**
